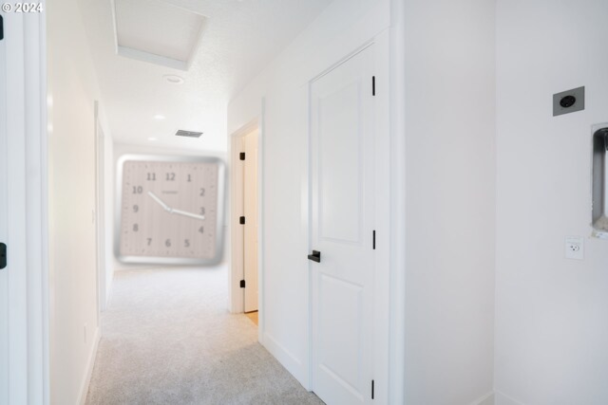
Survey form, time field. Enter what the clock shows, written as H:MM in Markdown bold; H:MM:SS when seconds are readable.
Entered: **10:17**
